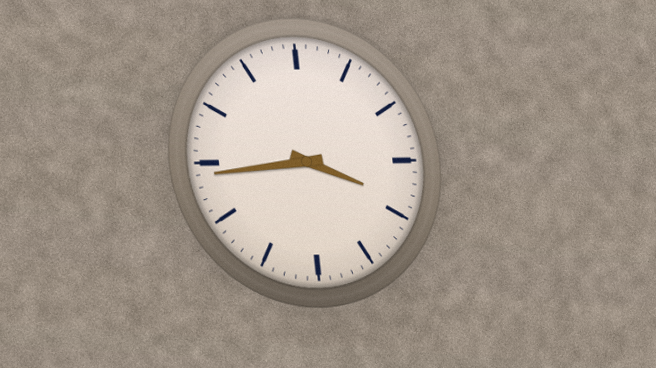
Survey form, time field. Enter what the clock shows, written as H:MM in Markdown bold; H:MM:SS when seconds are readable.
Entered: **3:44**
